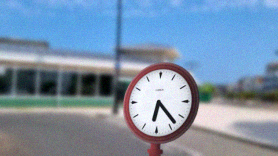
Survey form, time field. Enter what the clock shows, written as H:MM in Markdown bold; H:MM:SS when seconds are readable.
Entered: **6:23**
